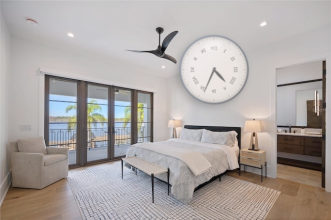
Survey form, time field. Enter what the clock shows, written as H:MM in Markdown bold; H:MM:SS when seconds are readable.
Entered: **4:34**
